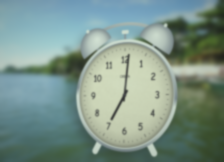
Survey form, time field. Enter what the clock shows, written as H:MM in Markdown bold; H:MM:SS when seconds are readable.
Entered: **7:01**
